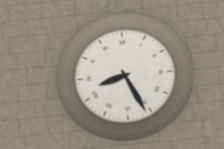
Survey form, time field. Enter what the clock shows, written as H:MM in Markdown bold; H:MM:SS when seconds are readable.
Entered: **8:26**
